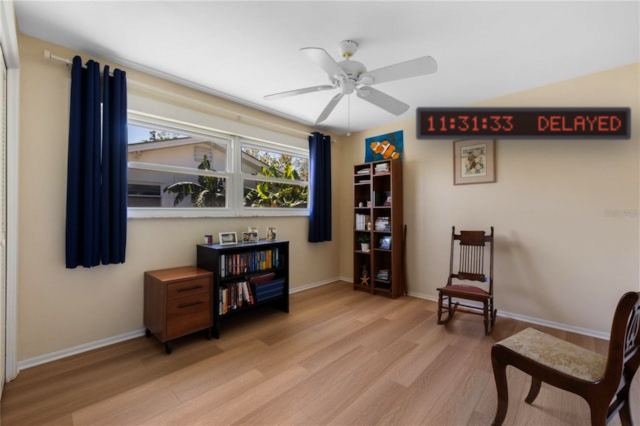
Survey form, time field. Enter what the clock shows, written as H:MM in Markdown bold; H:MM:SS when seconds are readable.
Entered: **11:31:33**
